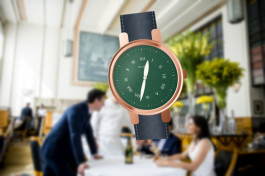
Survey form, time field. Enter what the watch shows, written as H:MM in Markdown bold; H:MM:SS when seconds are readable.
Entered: **12:33**
